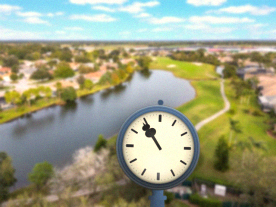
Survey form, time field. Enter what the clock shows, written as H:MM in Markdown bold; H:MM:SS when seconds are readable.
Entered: **10:54**
